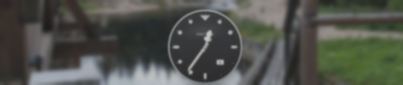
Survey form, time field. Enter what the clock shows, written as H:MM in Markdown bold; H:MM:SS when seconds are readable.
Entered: **12:36**
